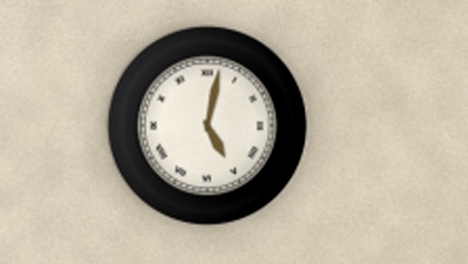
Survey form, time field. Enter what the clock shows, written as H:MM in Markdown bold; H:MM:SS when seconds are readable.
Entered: **5:02**
